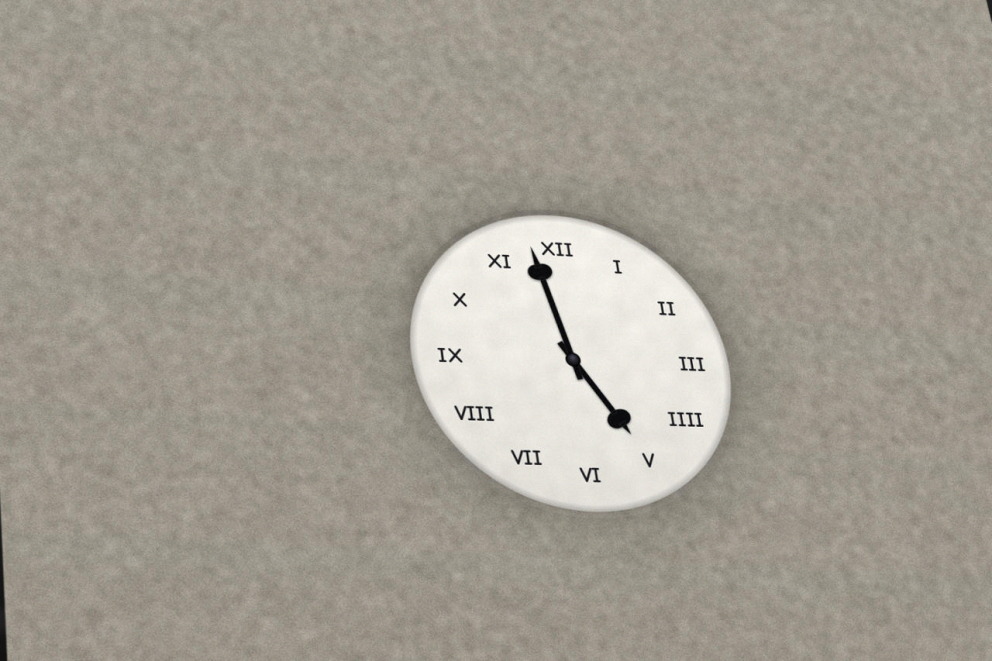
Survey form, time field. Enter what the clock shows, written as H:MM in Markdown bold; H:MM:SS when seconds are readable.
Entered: **4:58**
